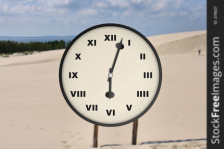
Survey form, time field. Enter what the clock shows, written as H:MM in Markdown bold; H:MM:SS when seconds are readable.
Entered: **6:03**
